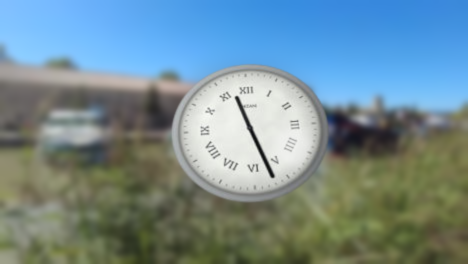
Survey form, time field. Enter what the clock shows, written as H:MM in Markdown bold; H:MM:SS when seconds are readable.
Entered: **11:27**
